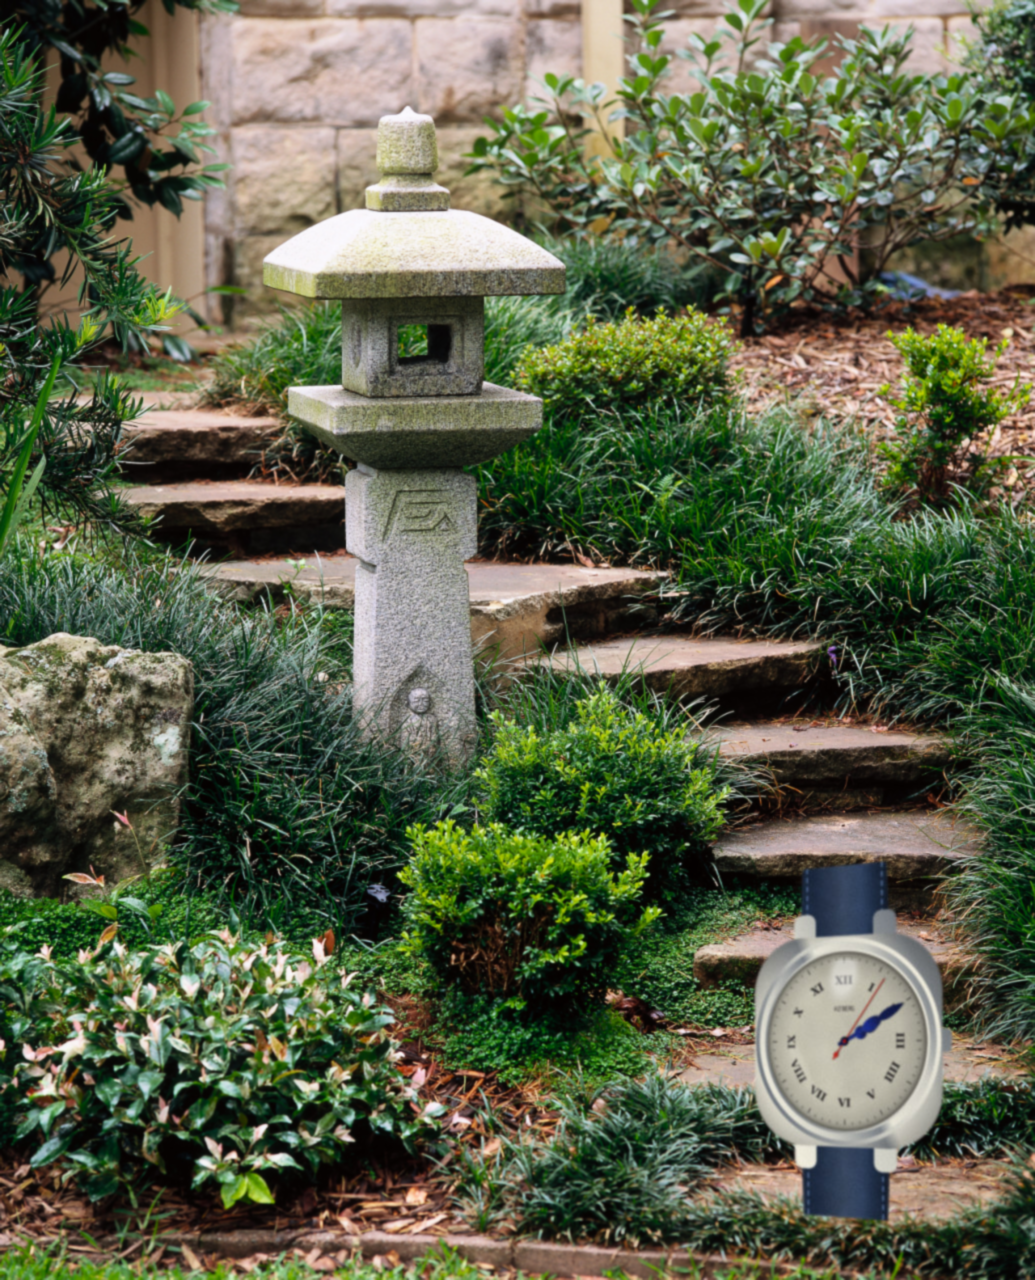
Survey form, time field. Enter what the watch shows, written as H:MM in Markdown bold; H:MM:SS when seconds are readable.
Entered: **2:10:06**
